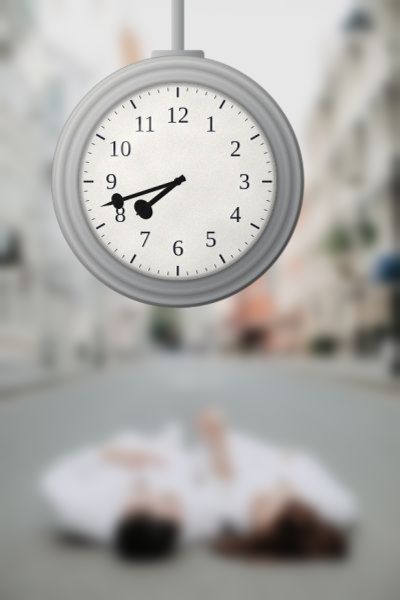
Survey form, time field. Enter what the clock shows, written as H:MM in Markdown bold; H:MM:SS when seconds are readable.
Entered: **7:42**
